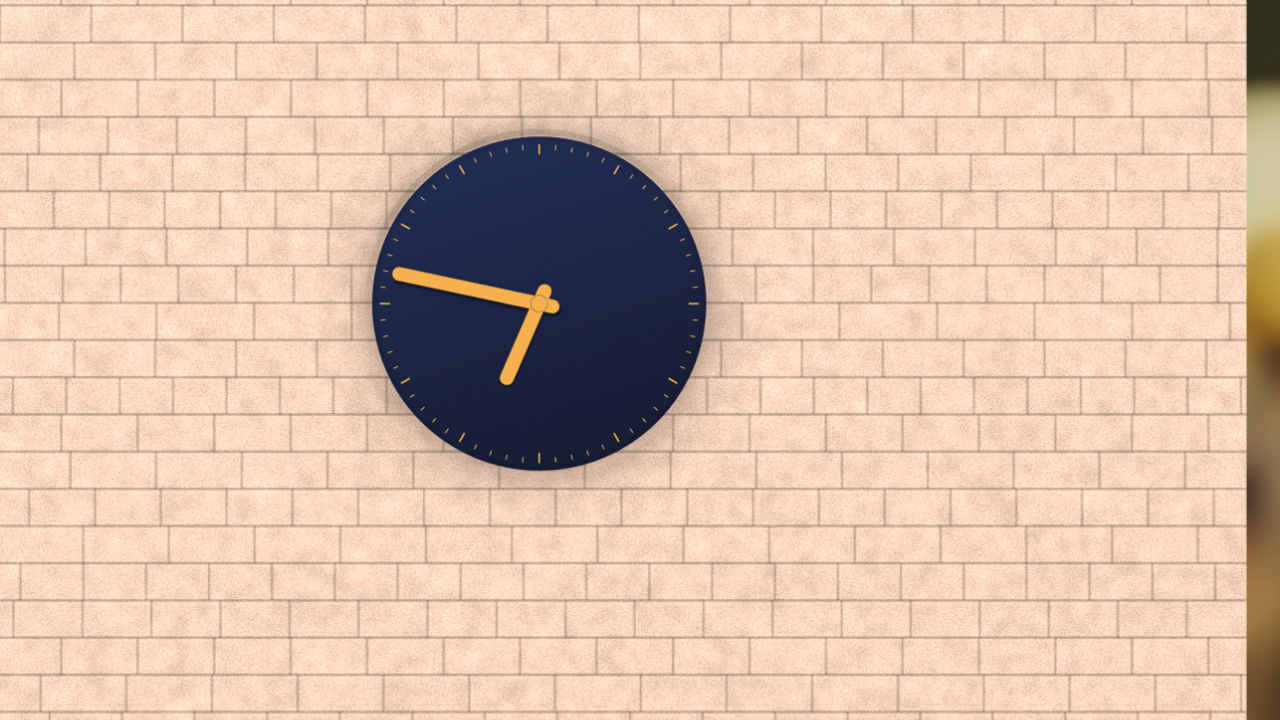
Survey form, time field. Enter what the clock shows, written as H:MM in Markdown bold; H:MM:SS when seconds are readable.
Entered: **6:47**
